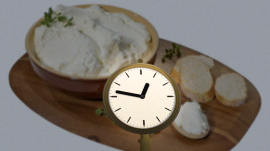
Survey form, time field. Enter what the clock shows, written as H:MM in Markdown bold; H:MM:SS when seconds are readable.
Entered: **12:47**
